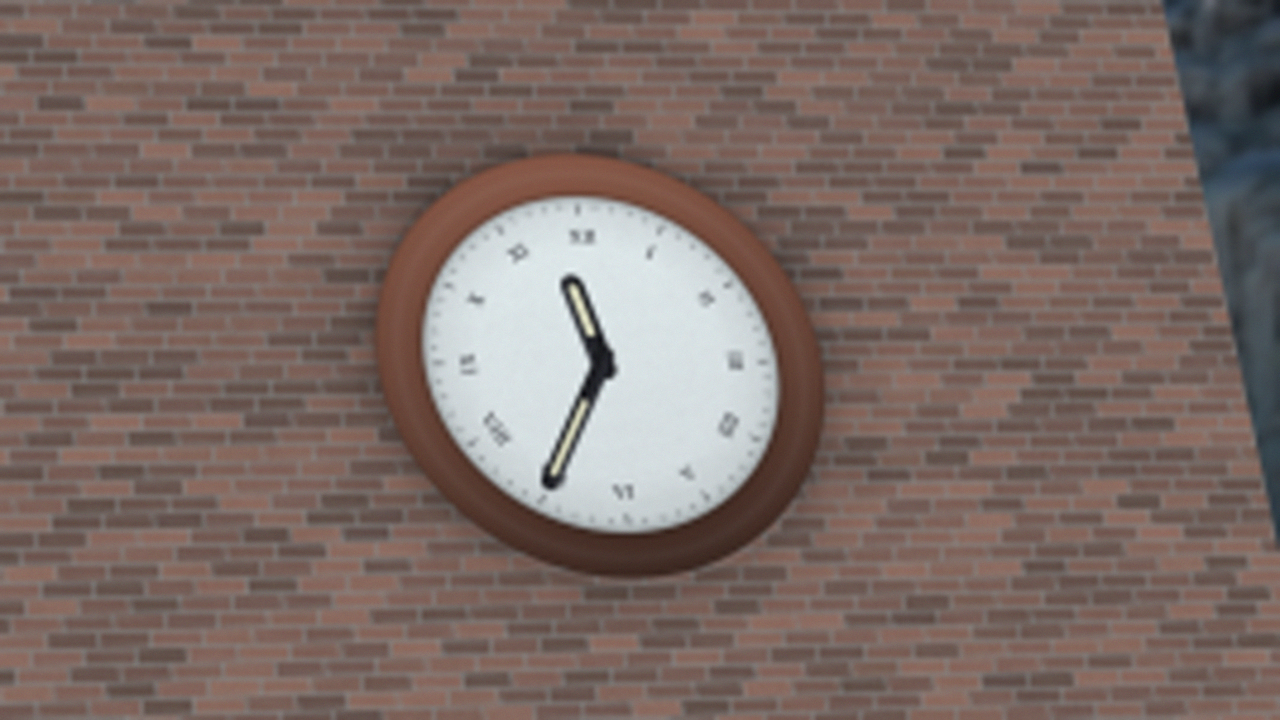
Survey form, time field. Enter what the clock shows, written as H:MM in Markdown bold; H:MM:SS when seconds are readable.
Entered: **11:35**
